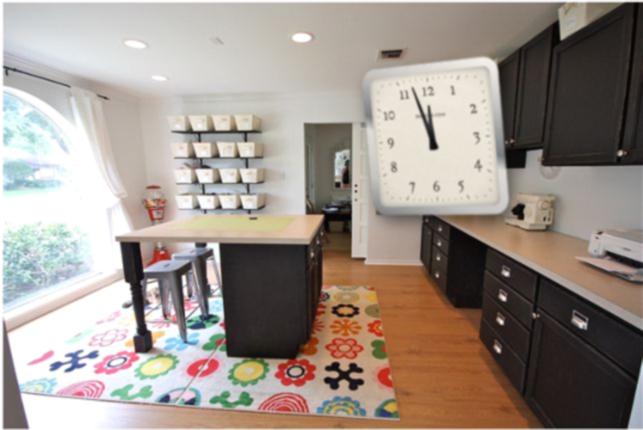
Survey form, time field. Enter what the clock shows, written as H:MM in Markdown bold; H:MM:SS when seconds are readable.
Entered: **11:57**
